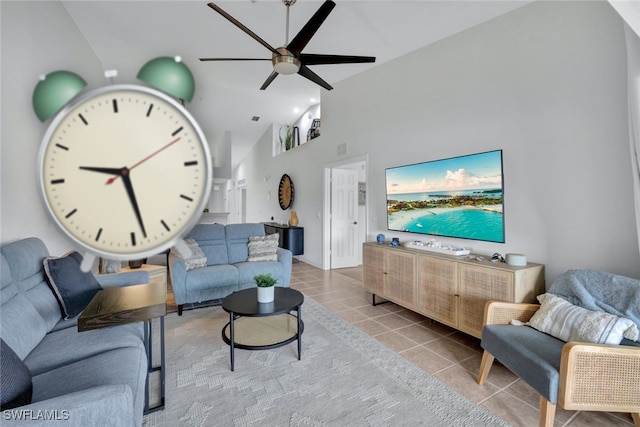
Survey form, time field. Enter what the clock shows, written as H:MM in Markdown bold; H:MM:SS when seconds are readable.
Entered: **9:28:11**
